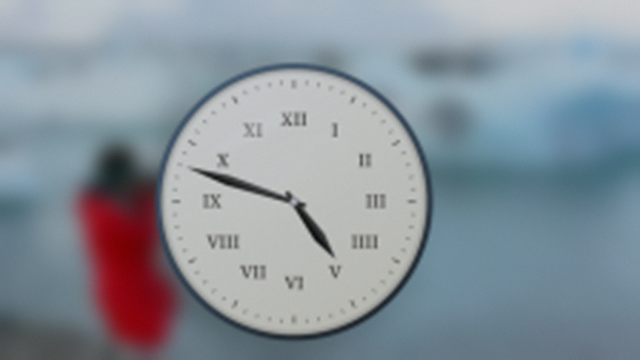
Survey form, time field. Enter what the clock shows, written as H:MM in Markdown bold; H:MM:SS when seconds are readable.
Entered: **4:48**
